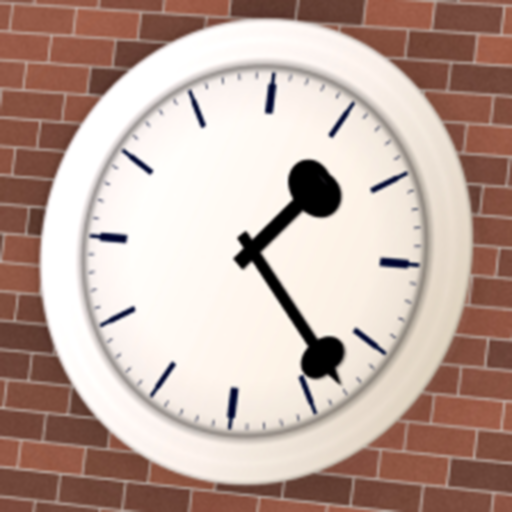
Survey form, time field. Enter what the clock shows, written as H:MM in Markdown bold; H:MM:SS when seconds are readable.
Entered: **1:23**
